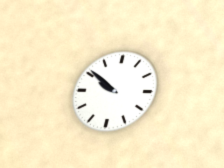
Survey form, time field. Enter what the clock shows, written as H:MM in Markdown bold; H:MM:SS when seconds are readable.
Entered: **9:51**
